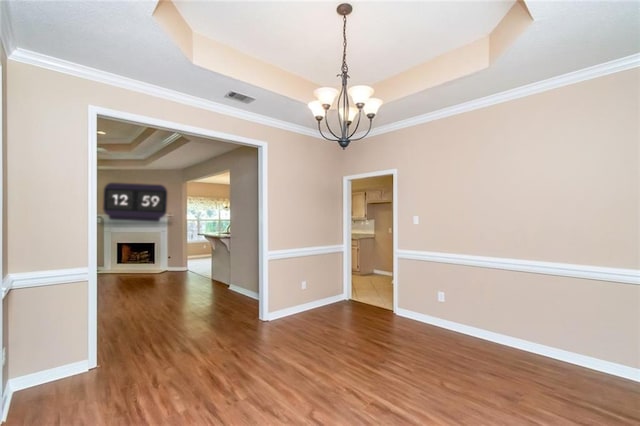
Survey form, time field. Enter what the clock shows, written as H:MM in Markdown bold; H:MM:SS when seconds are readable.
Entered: **12:59**
